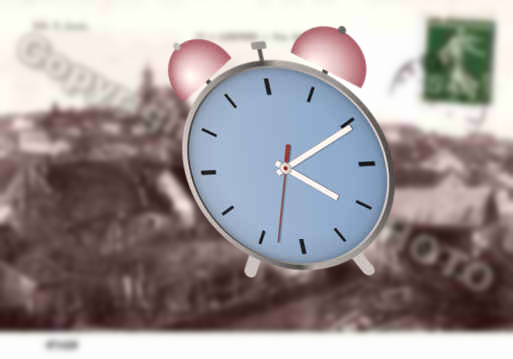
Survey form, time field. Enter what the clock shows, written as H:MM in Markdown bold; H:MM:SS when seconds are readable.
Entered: **4:10:33**
